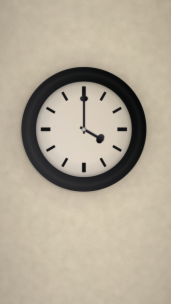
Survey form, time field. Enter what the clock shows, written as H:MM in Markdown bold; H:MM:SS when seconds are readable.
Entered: **4:00**
